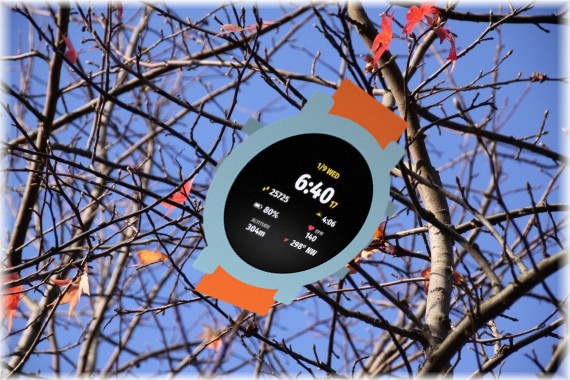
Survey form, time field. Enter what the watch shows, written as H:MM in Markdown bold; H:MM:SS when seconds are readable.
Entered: **6:40:17**
